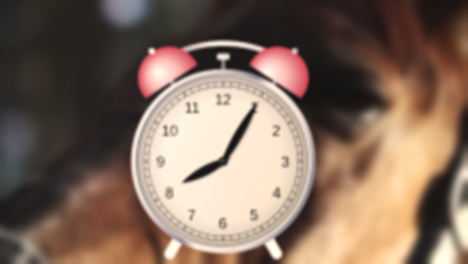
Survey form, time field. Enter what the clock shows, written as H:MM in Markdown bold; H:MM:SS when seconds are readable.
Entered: **8:05**
